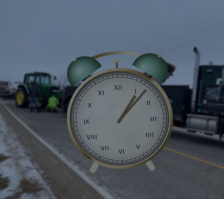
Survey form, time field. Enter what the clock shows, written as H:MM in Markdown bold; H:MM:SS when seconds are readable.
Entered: **1:07**
